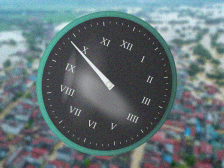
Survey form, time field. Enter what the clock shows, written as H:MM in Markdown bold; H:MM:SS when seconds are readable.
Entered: **9:49**
